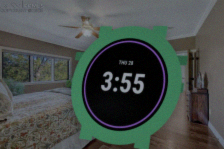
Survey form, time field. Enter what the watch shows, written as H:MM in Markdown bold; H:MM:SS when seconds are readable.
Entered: **3:55**
